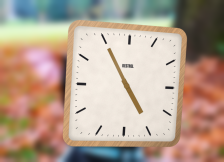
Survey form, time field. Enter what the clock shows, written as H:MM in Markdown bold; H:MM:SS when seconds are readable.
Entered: **4:55**
